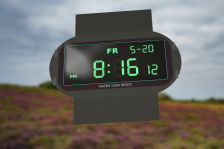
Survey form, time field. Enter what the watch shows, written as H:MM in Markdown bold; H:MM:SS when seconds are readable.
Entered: **8:16:12**
